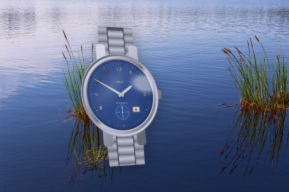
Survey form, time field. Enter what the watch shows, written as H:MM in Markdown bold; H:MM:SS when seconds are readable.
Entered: **1:50**
